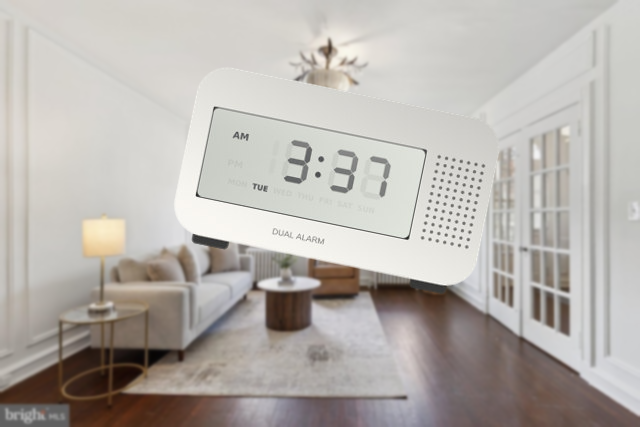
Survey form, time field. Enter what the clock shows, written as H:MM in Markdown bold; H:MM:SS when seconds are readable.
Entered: **3:37**
